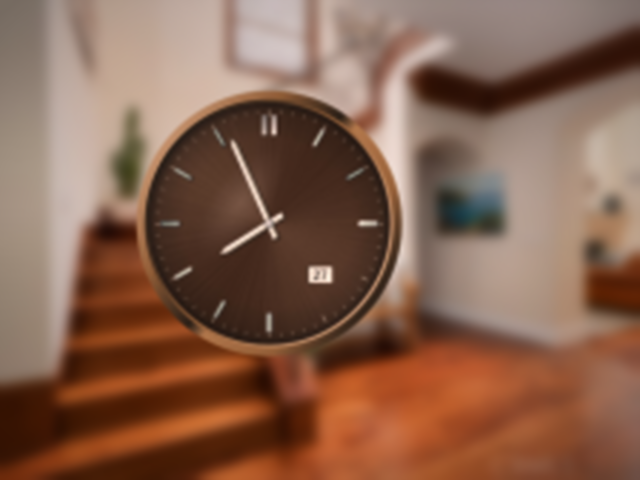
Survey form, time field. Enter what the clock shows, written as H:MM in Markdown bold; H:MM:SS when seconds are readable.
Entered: **7:56**
